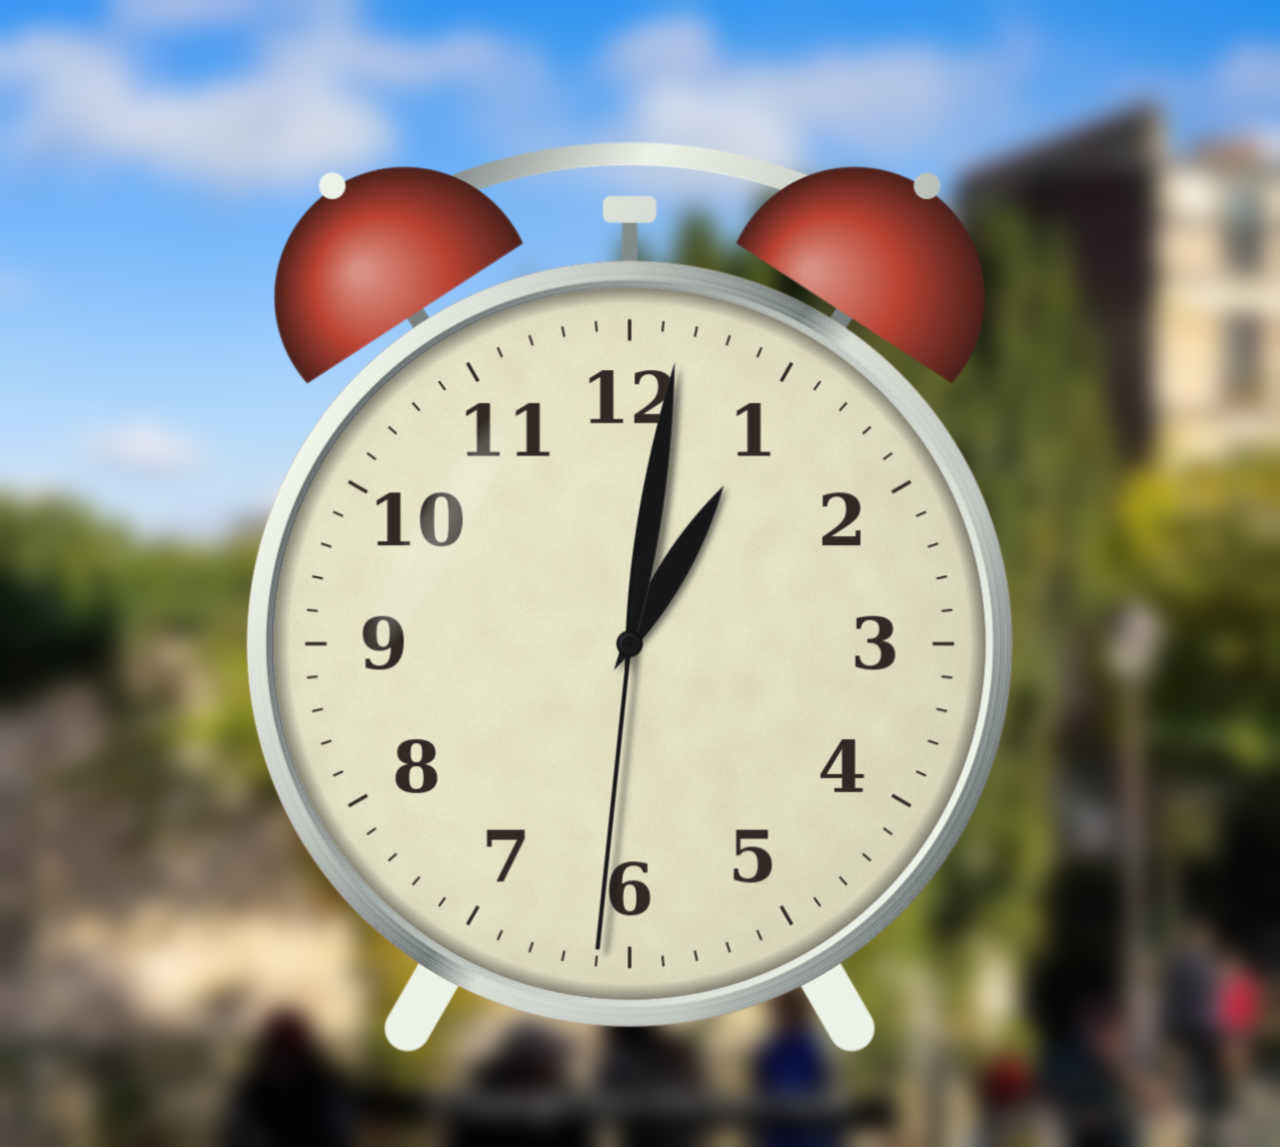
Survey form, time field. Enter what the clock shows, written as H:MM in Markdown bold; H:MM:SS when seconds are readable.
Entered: **1:01:31**
